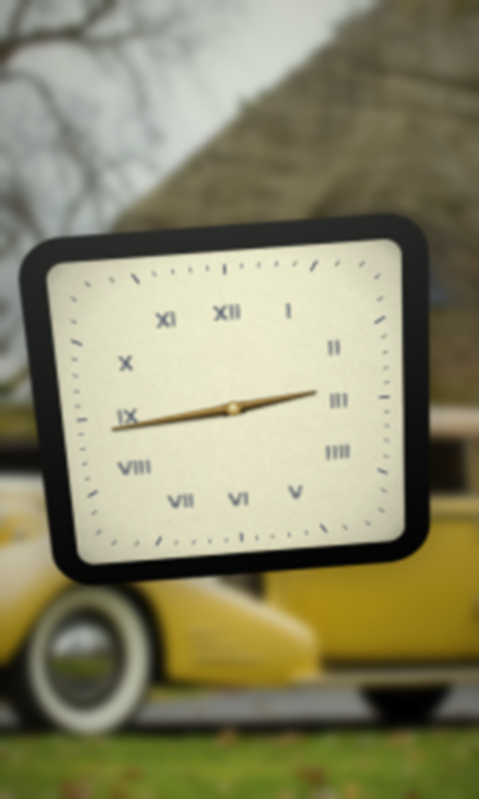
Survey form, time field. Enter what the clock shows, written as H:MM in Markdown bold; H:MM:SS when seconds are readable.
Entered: **2:44**
